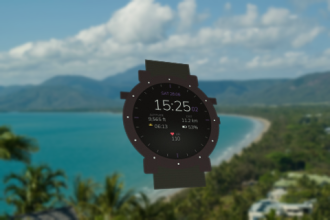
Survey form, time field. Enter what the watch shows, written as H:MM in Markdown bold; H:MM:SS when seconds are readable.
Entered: **15:25**
